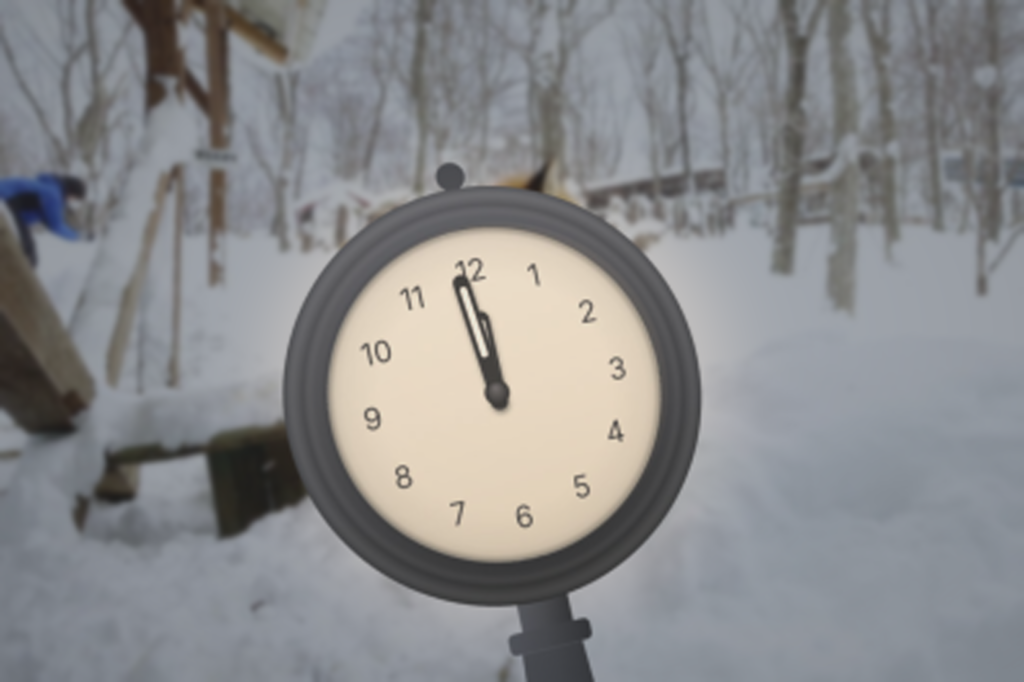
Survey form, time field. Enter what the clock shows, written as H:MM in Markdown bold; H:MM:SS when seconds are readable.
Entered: **11:59**
